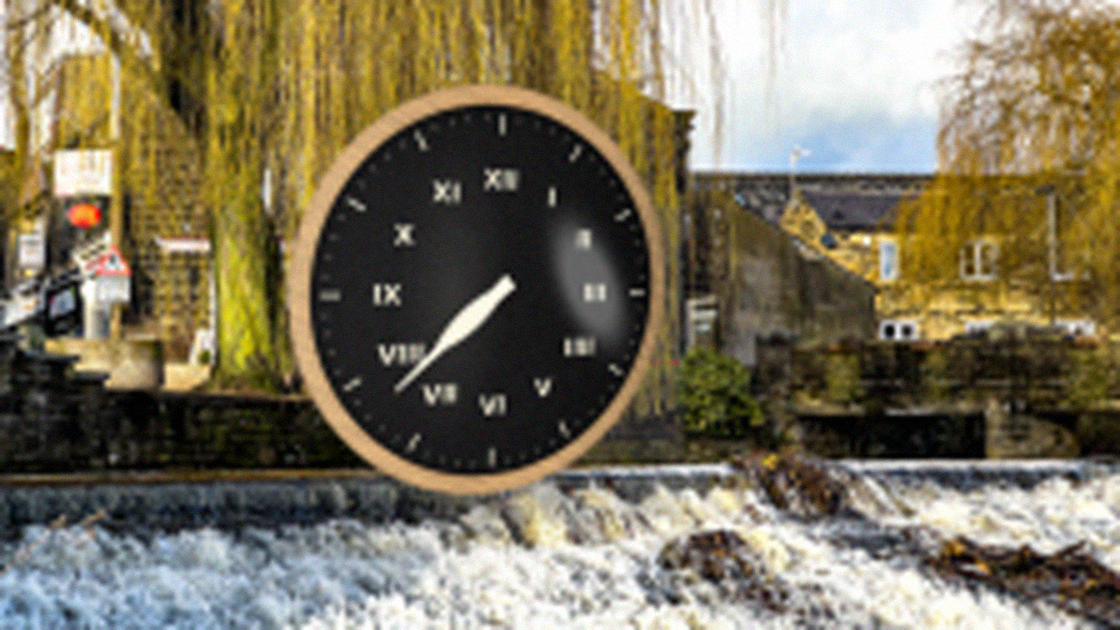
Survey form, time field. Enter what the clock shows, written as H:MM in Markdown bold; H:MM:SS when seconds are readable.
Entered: **7:38**
